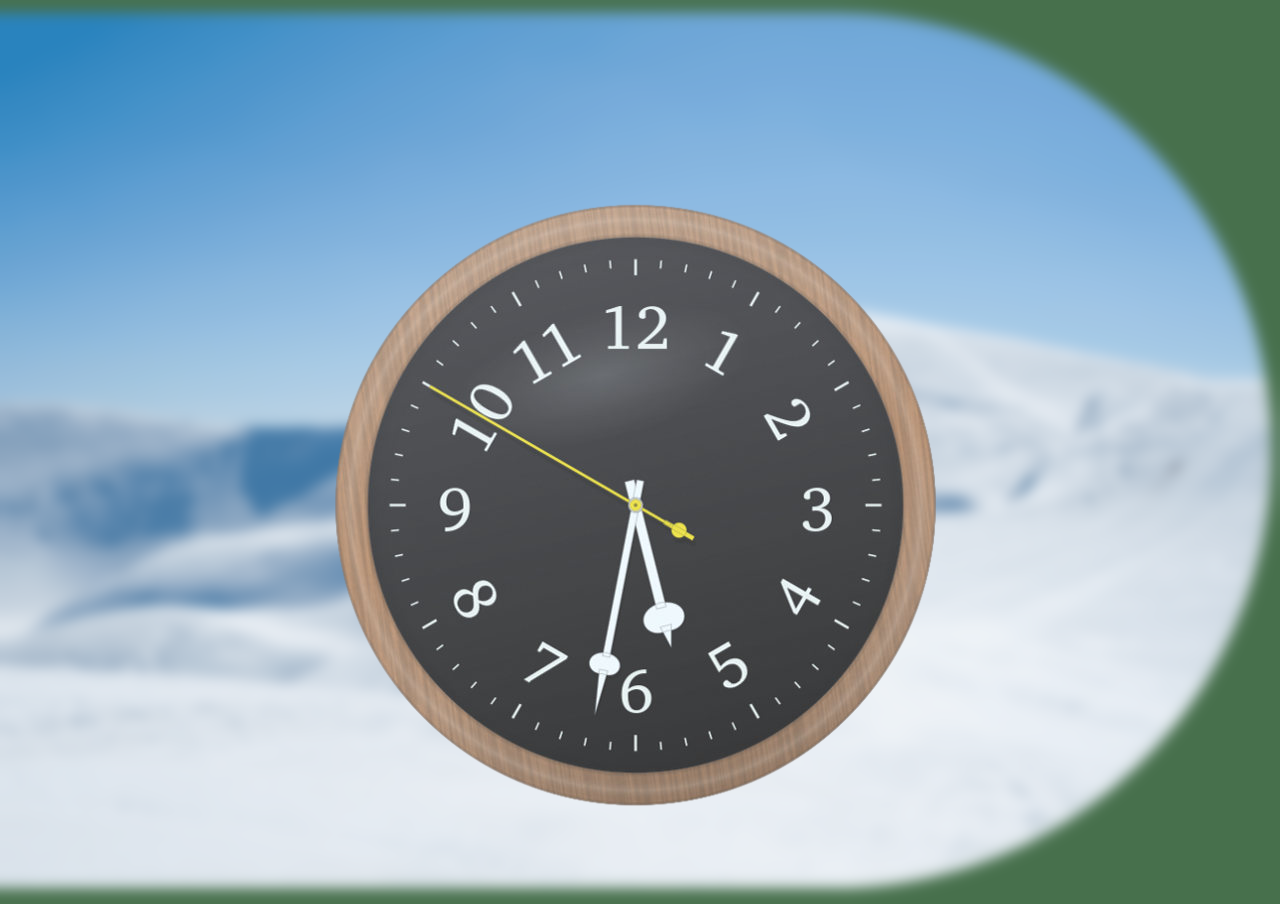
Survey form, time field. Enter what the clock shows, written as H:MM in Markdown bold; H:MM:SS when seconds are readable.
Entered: **5:31:50**
